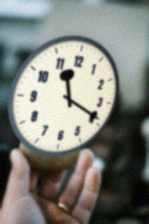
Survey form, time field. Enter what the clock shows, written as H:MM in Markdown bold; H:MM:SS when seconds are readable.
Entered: **11:19**
